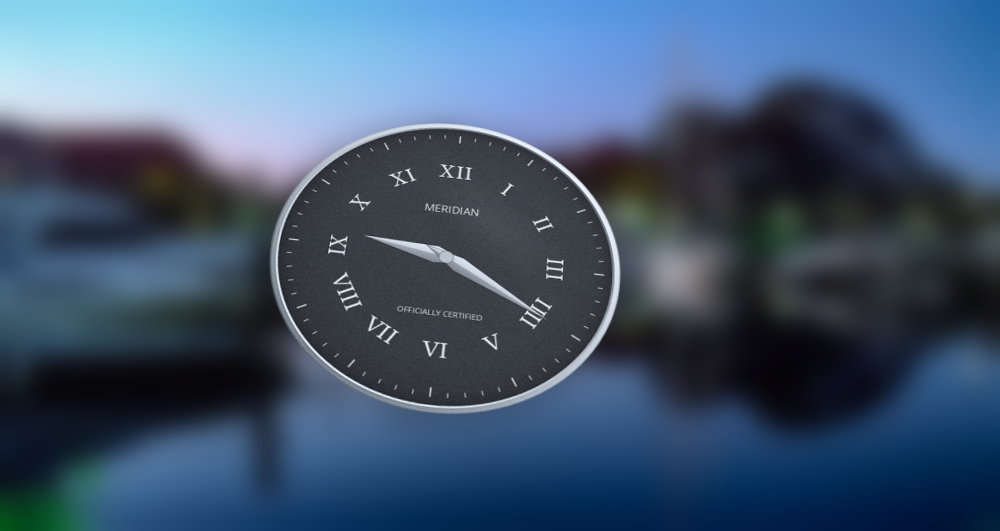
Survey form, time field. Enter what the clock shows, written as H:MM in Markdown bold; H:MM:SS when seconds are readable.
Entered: **9:20**
